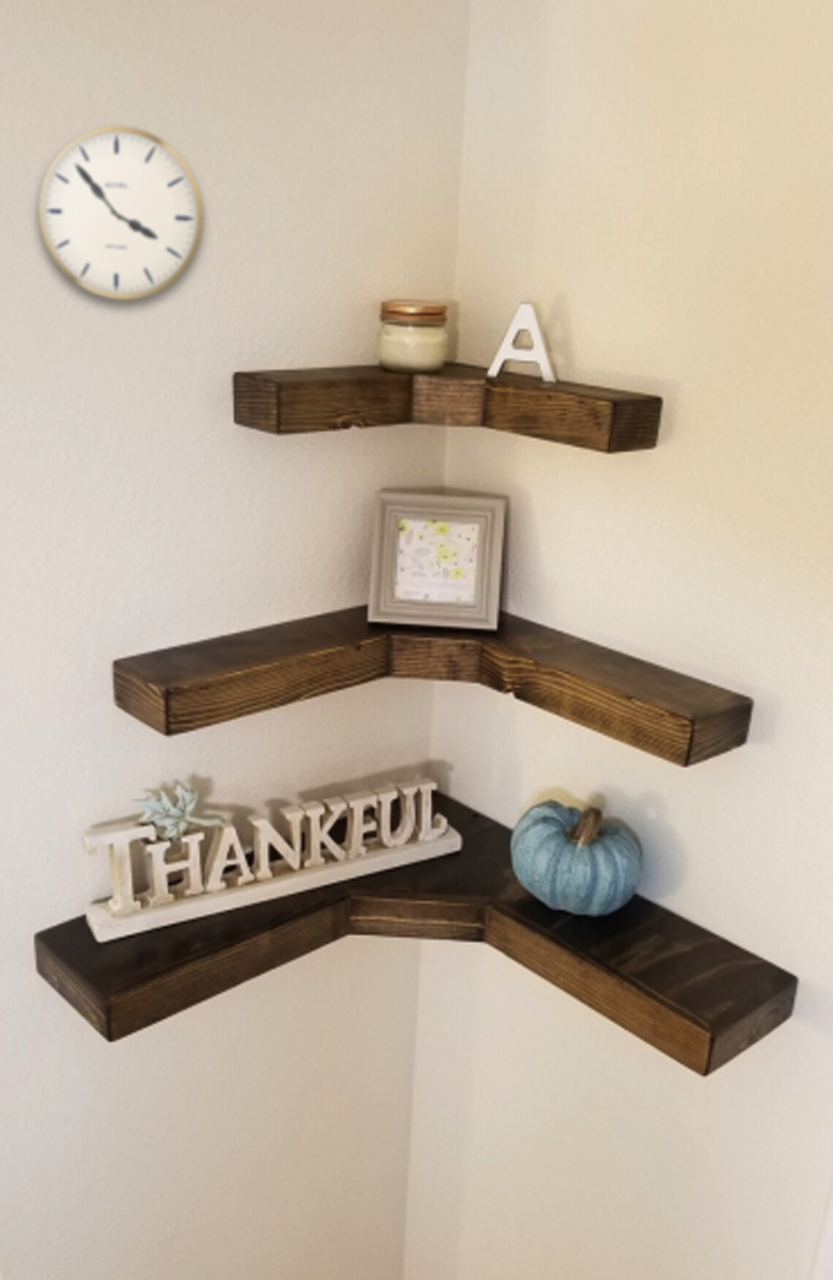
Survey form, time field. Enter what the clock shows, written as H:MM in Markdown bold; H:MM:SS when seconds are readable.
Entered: **3:53**
